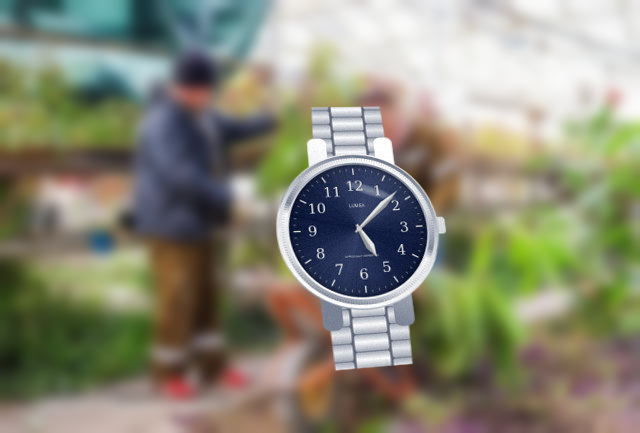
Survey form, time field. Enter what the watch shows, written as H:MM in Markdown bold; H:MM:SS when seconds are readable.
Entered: **5:08**
